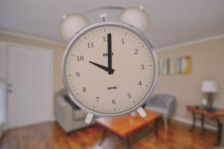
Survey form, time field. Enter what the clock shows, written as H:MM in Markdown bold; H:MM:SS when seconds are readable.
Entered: **10:01**
